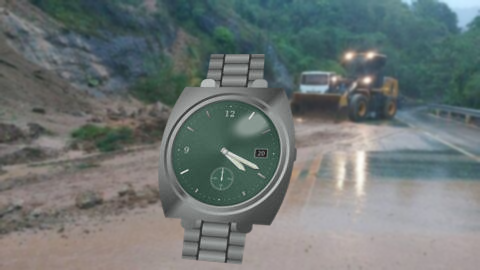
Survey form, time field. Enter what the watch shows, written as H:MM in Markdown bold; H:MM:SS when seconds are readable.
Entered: **4:19**
